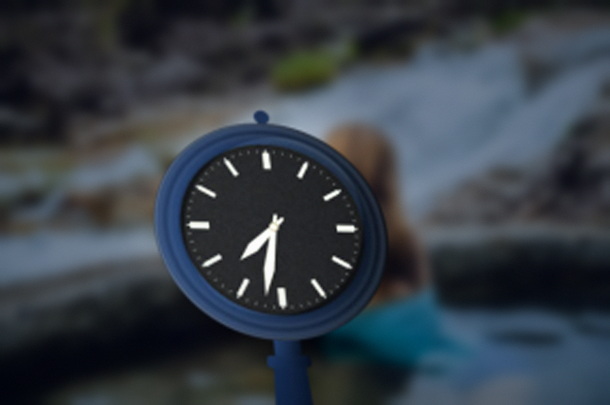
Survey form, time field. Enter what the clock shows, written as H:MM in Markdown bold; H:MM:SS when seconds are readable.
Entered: **7:32**
